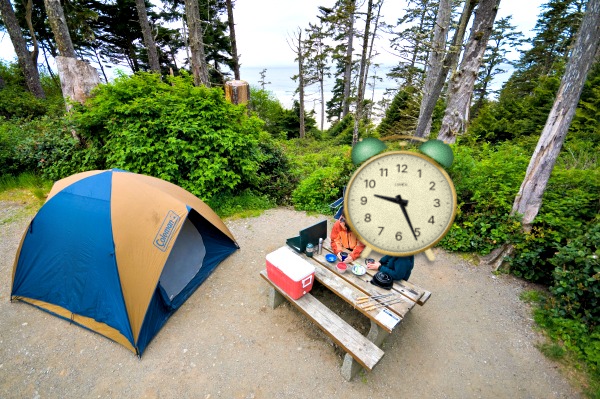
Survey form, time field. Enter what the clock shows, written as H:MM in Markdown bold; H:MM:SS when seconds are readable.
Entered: **9:26**
